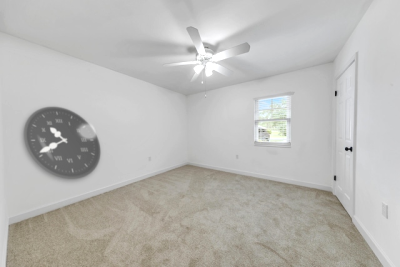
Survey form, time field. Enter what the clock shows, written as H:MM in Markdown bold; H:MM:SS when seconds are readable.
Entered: **10:41**
